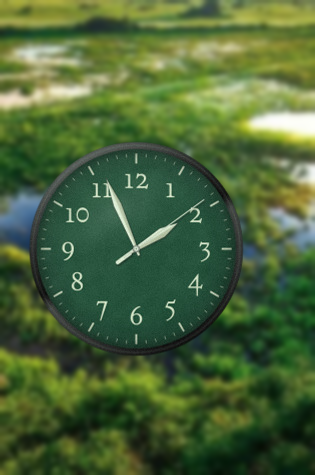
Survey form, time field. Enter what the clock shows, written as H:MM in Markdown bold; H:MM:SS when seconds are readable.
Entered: **1:56:09**
